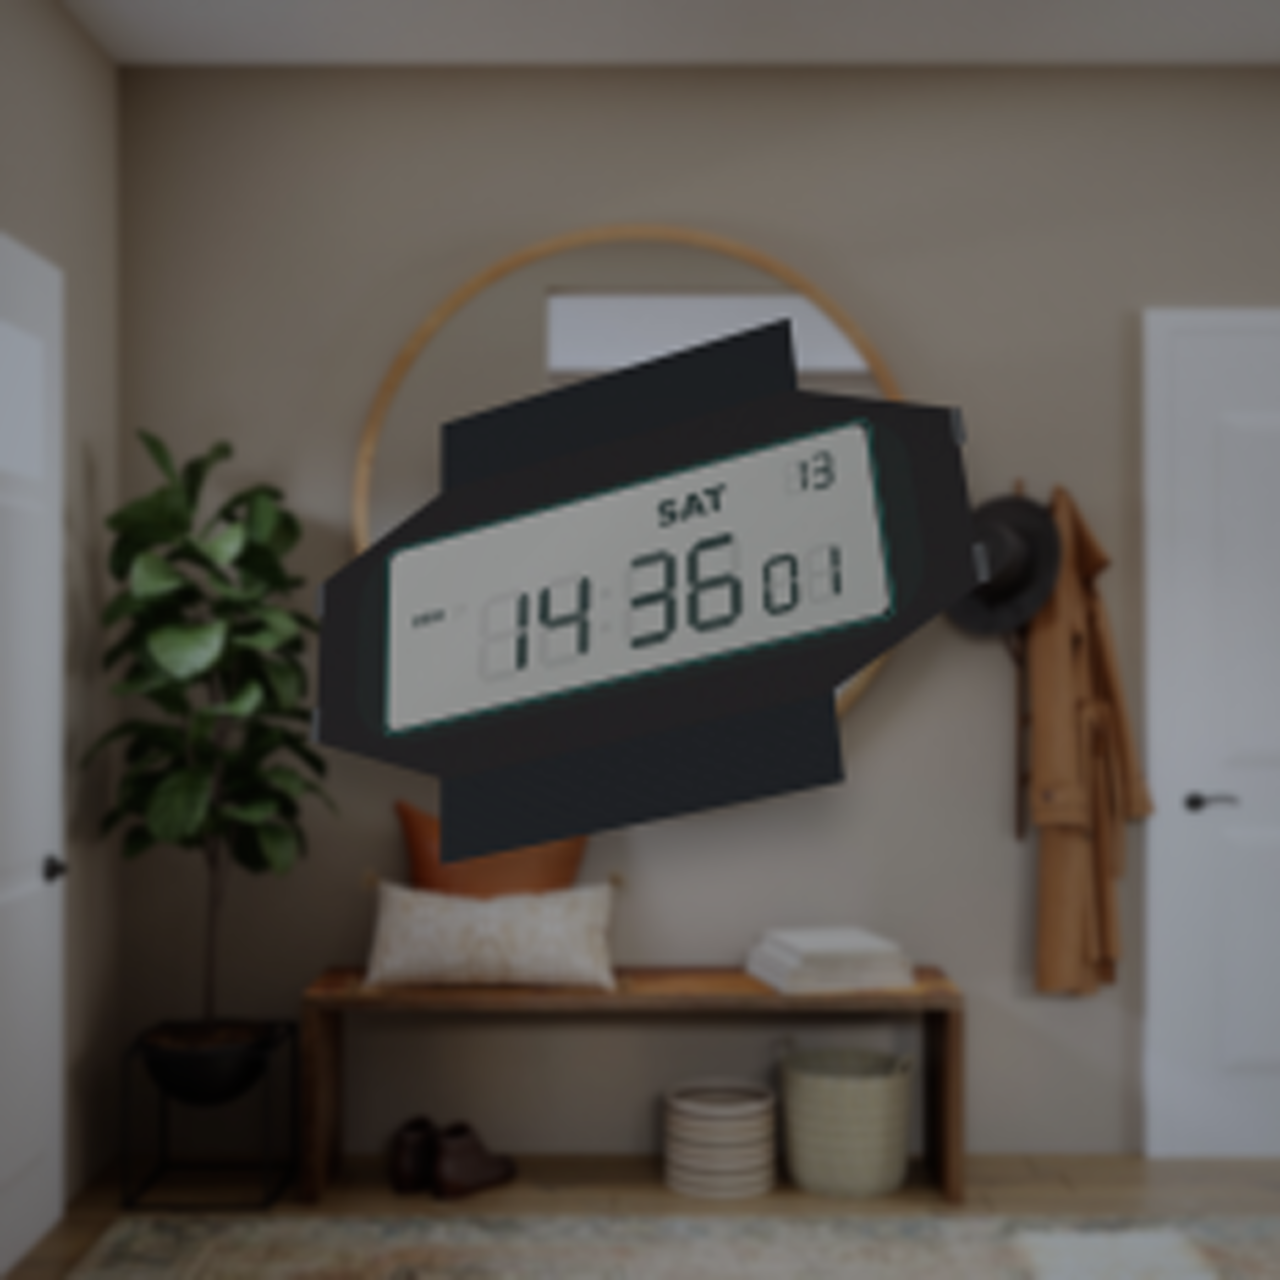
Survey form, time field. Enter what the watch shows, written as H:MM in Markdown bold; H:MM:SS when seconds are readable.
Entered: **14:36:01**
